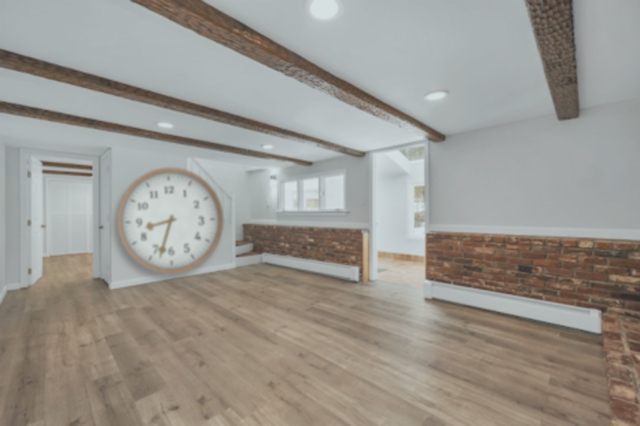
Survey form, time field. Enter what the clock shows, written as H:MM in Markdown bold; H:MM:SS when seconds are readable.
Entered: **8:33**
